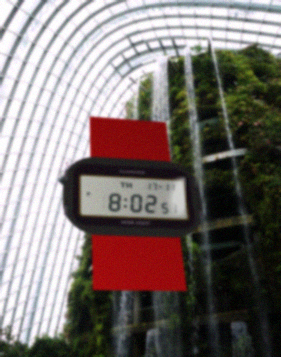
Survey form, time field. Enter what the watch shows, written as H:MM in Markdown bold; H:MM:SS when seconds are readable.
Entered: **8:02**
